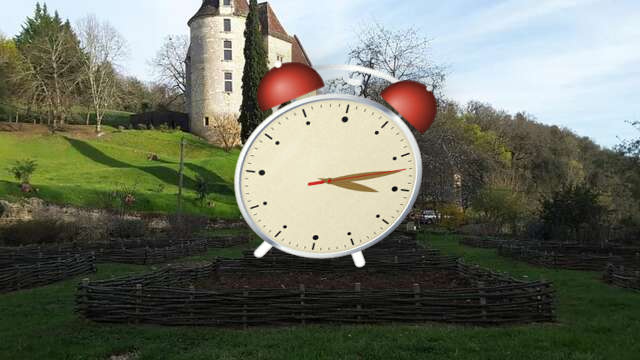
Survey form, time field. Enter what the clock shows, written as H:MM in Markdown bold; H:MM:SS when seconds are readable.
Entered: **3:12:12**
